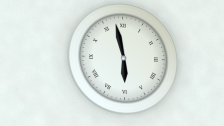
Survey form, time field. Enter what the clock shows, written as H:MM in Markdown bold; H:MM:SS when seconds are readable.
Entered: **5:58**
